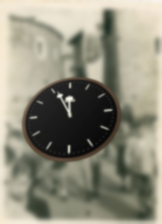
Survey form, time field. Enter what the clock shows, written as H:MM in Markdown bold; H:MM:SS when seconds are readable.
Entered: **11:56**
